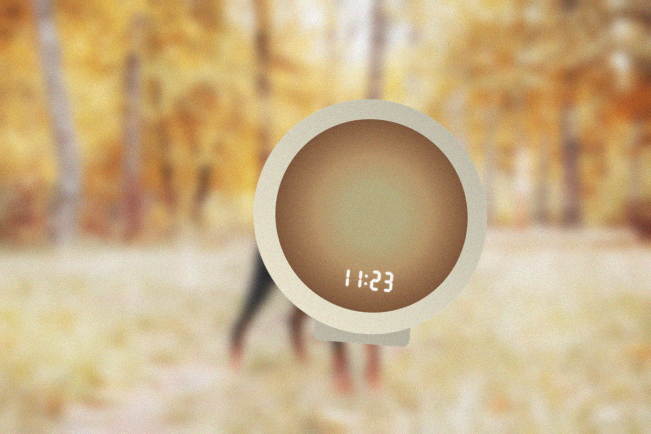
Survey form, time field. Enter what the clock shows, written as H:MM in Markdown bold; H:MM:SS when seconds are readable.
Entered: **11:23**
